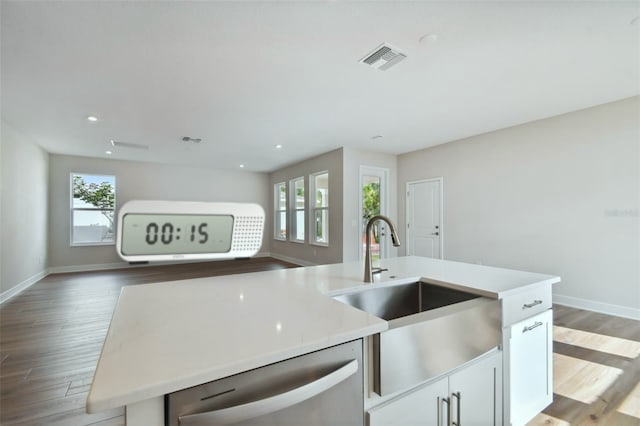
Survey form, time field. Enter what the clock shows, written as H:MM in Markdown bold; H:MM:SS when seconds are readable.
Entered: **0:15**
